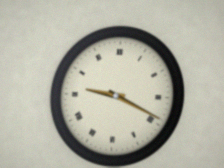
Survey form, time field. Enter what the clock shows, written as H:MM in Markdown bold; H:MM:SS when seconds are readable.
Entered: **9:19**
